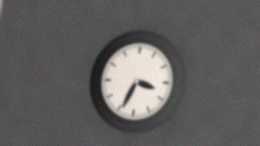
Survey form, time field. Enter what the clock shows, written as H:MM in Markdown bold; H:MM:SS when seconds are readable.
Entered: **3:34**
